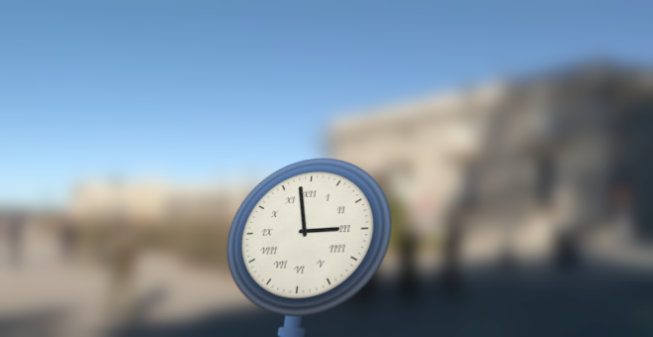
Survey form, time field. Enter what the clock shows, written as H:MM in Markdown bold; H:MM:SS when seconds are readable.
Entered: **2:58**
